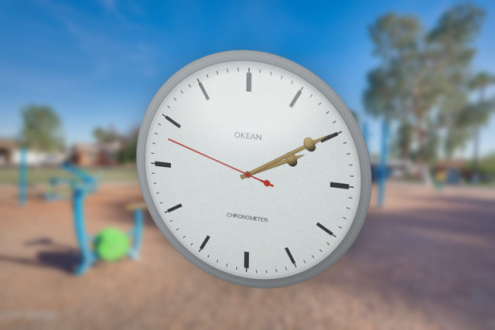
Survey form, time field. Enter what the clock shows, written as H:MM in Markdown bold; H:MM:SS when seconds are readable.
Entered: **2:09:48**
